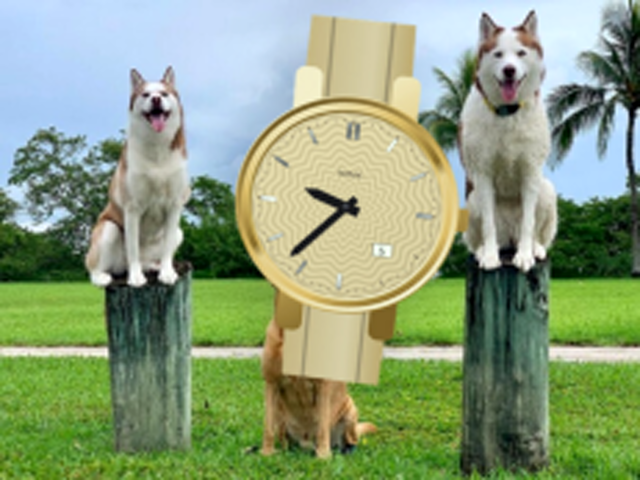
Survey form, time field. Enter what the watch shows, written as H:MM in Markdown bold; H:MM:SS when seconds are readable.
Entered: **9:37**
